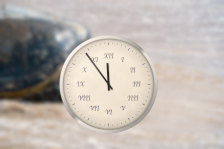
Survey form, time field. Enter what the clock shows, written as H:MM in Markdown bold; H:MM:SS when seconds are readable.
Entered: **11:54**
